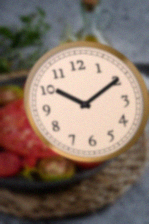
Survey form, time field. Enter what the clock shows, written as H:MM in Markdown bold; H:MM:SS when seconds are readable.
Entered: **10:10**
